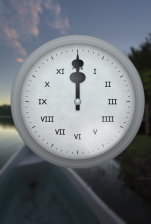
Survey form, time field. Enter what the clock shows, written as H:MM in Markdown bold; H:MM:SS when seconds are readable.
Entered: **12:00**
